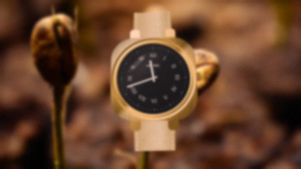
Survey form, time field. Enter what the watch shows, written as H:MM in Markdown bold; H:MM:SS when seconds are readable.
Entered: **11:42**
